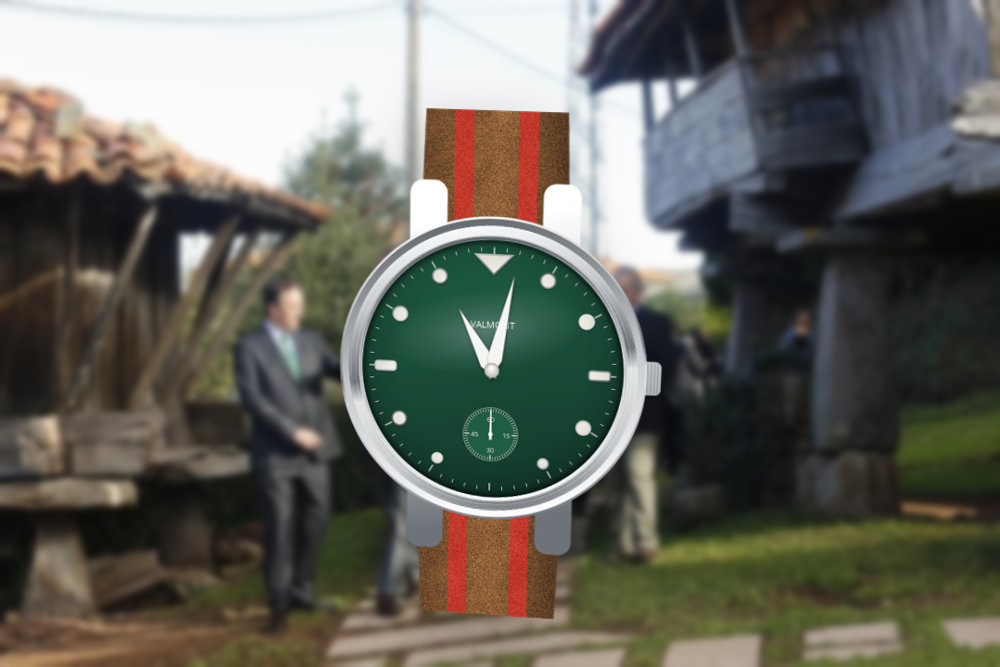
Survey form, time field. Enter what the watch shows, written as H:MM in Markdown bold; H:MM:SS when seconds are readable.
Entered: **11:02**
